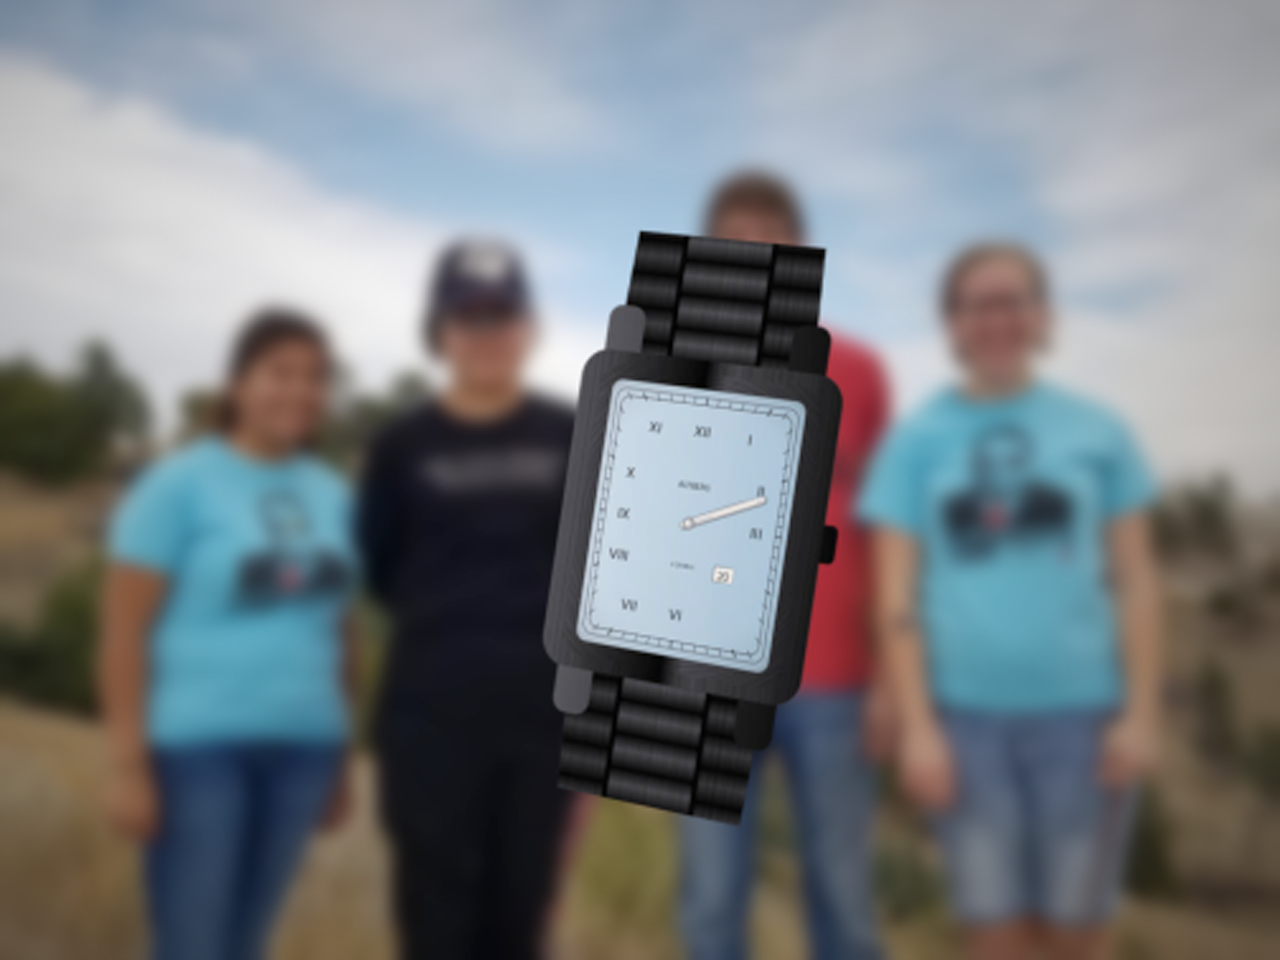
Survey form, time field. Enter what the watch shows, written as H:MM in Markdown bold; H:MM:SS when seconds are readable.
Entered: **2:11**
